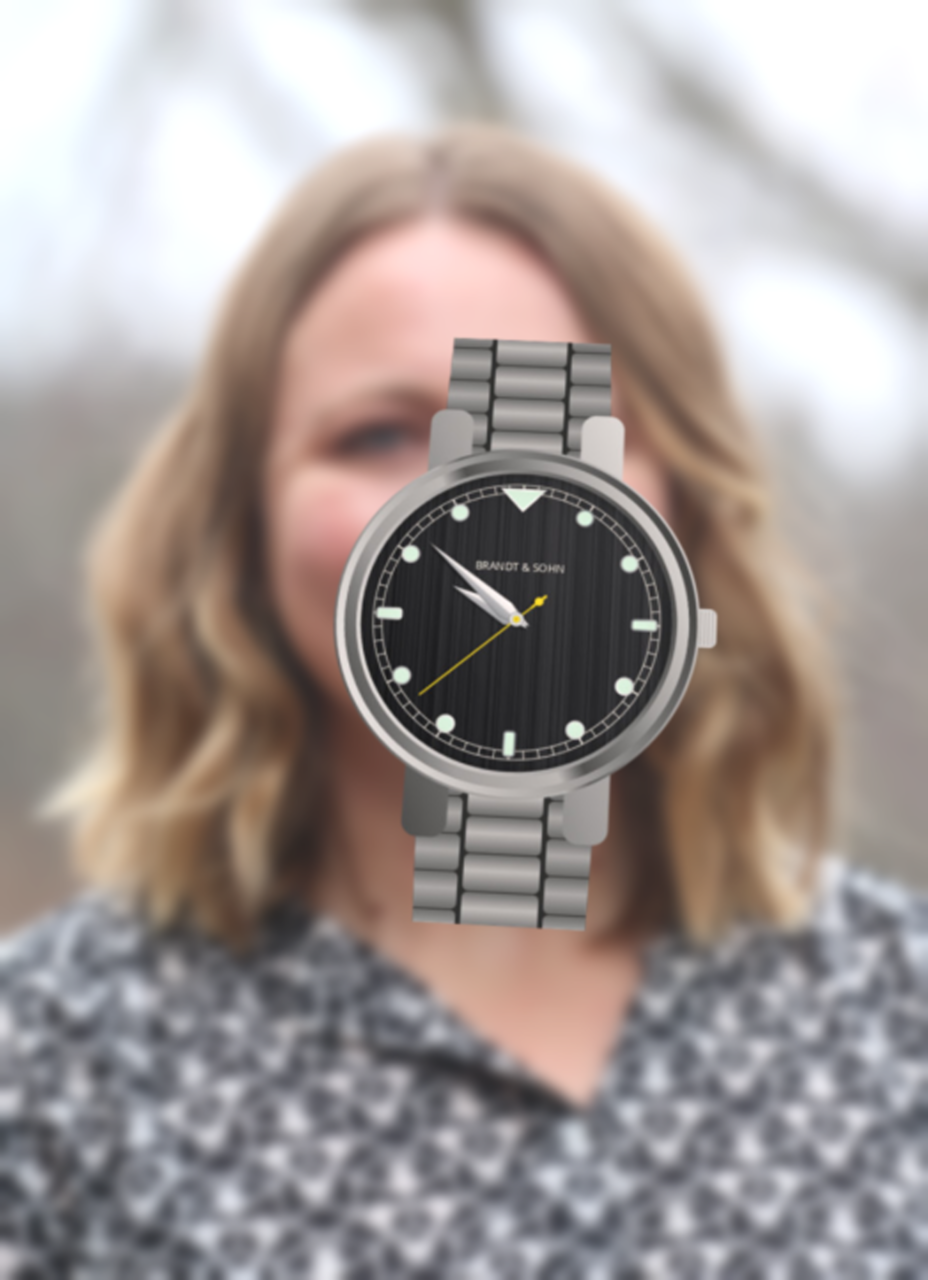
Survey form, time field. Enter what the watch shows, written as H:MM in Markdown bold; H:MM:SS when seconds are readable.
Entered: **9:51:38**
